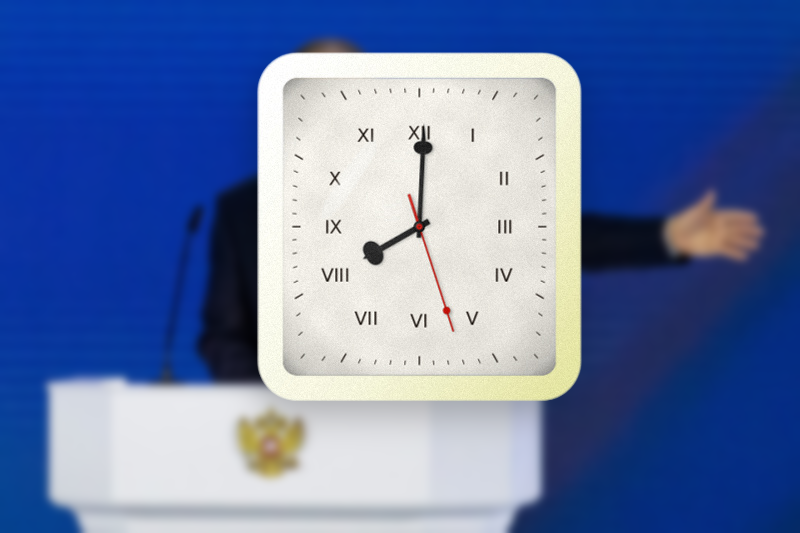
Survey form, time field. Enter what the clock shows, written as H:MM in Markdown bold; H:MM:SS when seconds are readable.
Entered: **8:00:27**
